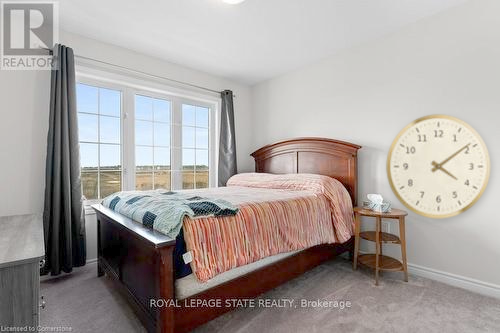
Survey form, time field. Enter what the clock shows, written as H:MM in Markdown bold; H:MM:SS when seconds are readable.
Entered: **4:09**
